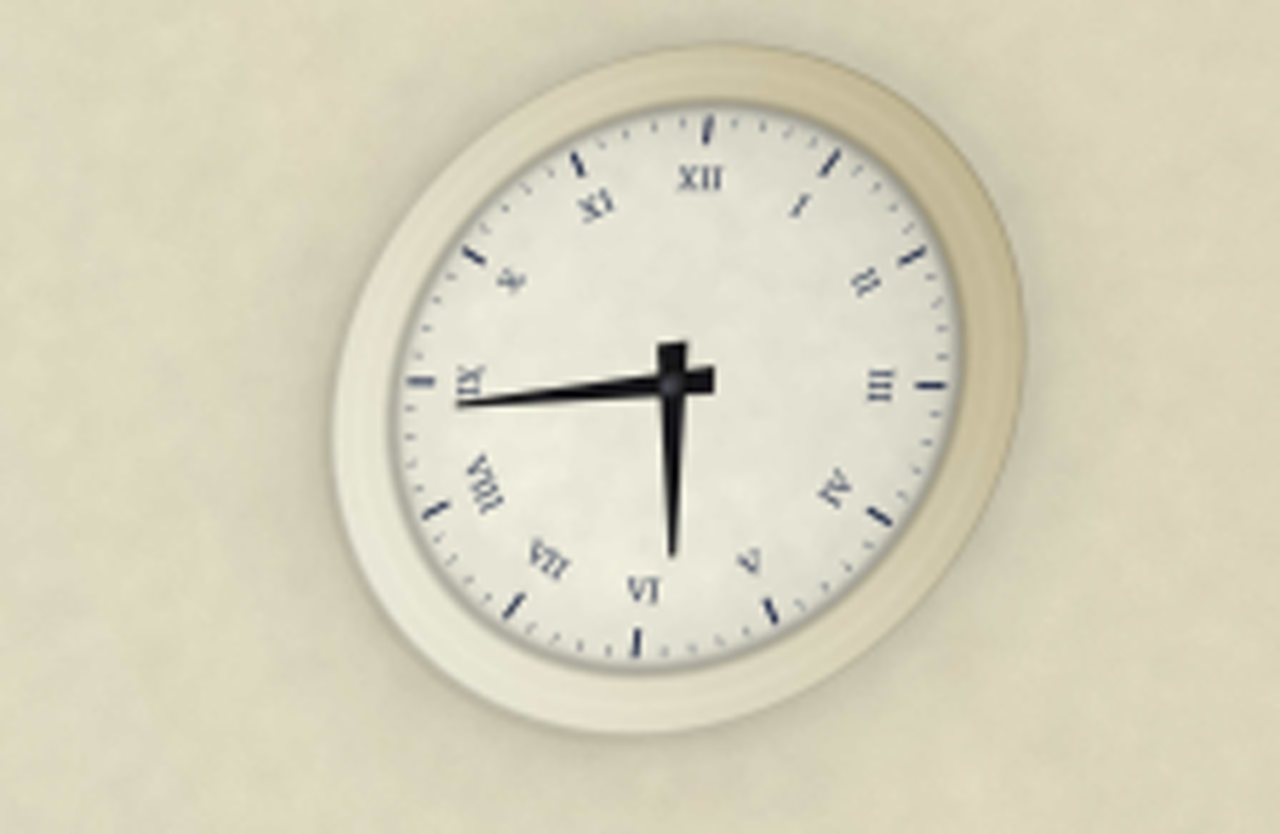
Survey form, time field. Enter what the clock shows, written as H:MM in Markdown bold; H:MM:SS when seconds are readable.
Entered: **5:44**
